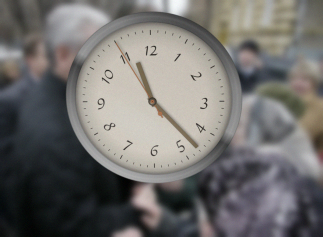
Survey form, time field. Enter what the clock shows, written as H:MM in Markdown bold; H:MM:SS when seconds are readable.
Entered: **11:22:55**
